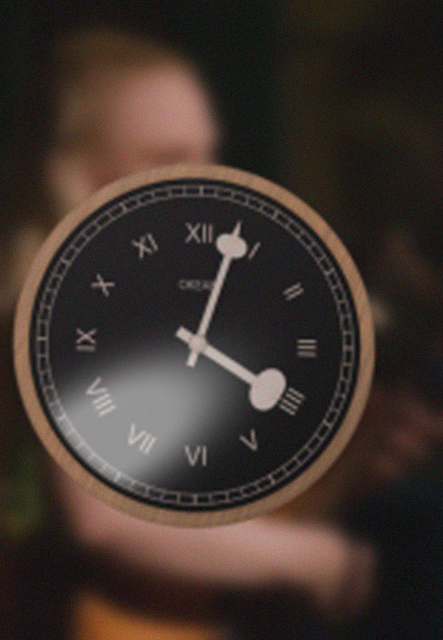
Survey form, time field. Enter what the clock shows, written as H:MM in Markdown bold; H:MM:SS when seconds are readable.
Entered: **4:03**
